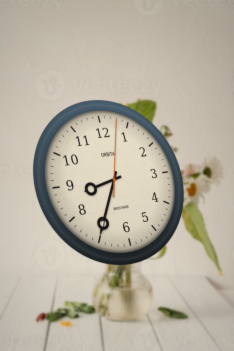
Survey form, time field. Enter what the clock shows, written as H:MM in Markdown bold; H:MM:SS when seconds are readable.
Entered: **8:35:03**
